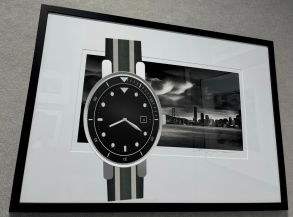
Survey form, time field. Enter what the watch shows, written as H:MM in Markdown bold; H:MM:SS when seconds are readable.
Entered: **8:20**
